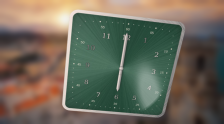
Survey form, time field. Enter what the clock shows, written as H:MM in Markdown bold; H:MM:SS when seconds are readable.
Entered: **6:00**
